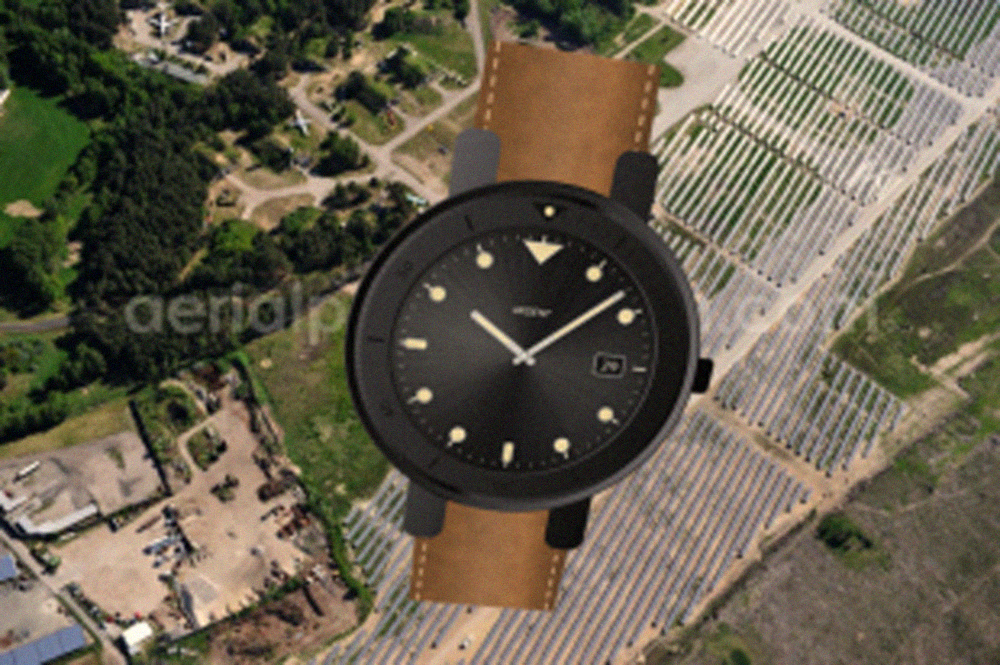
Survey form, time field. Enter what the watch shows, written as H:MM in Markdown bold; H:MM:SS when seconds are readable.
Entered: **10:08**
